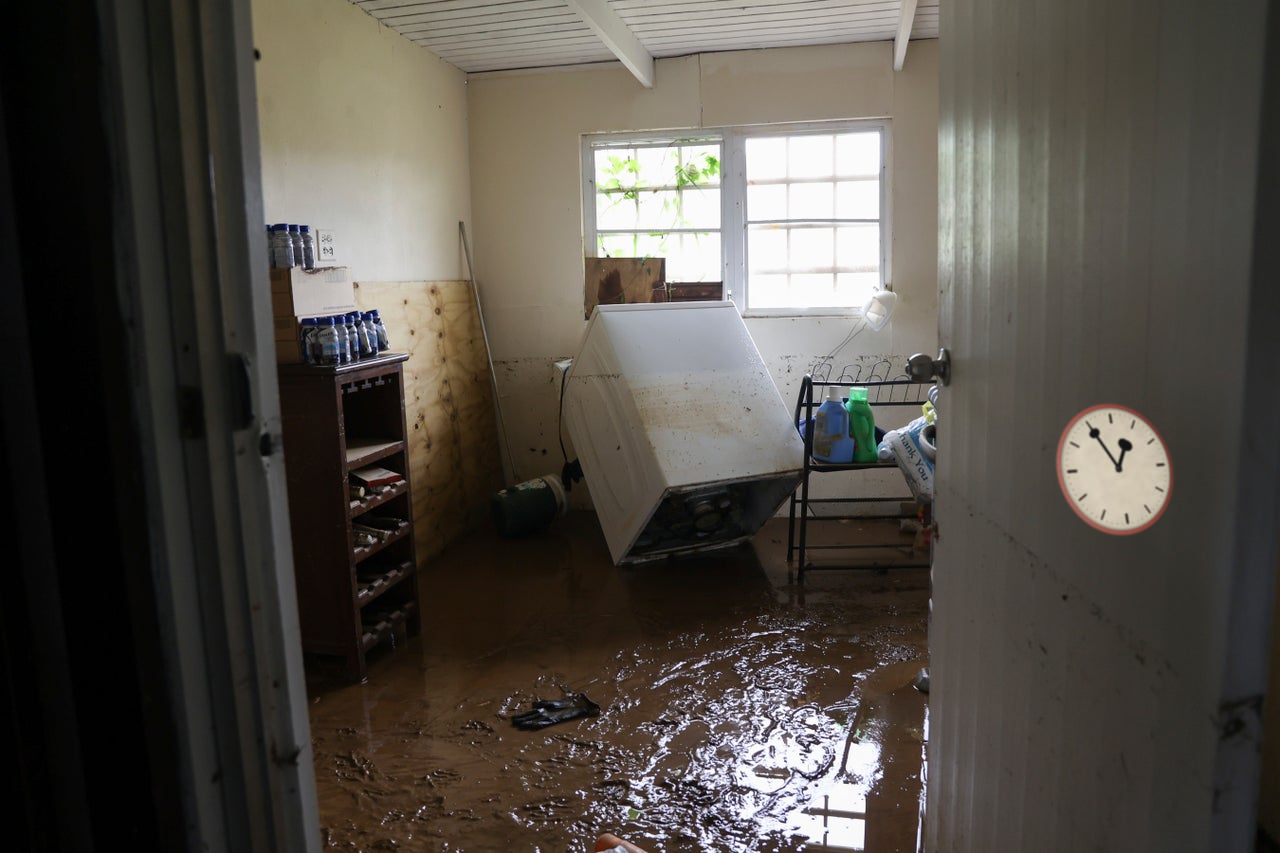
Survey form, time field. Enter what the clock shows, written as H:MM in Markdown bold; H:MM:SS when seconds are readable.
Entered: **12:55**
